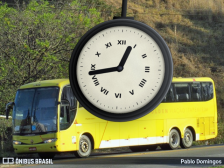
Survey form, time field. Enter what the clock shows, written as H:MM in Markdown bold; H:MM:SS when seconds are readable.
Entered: **12:43**
